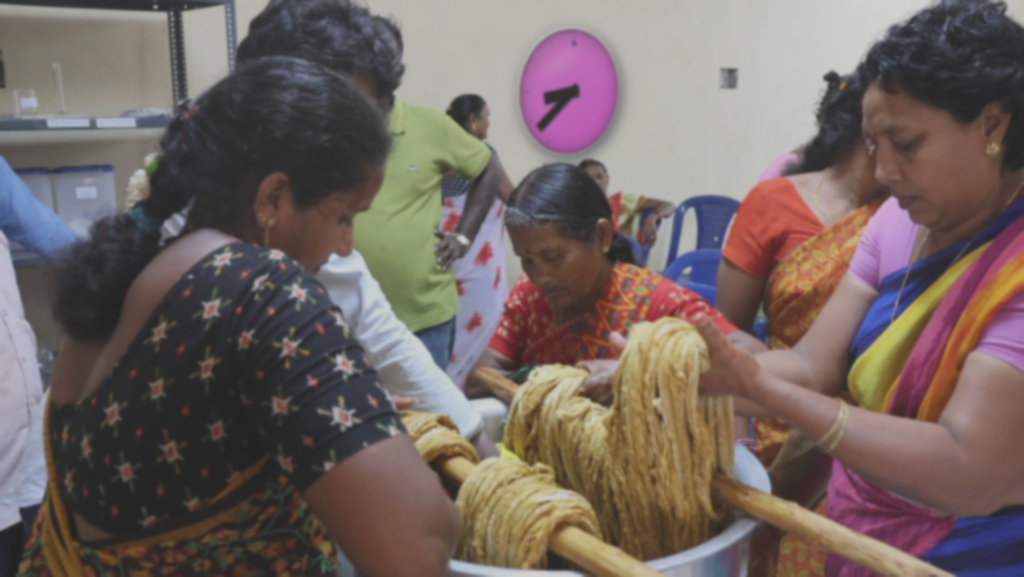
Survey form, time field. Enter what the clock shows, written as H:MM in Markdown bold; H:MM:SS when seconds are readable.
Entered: **8:38**
